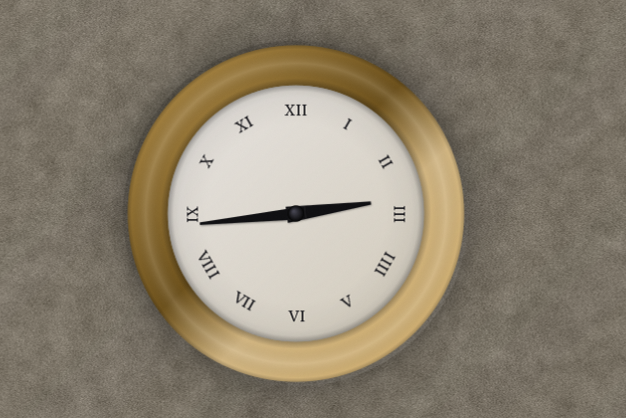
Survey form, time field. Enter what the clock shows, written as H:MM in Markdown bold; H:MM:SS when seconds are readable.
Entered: **2:44**
